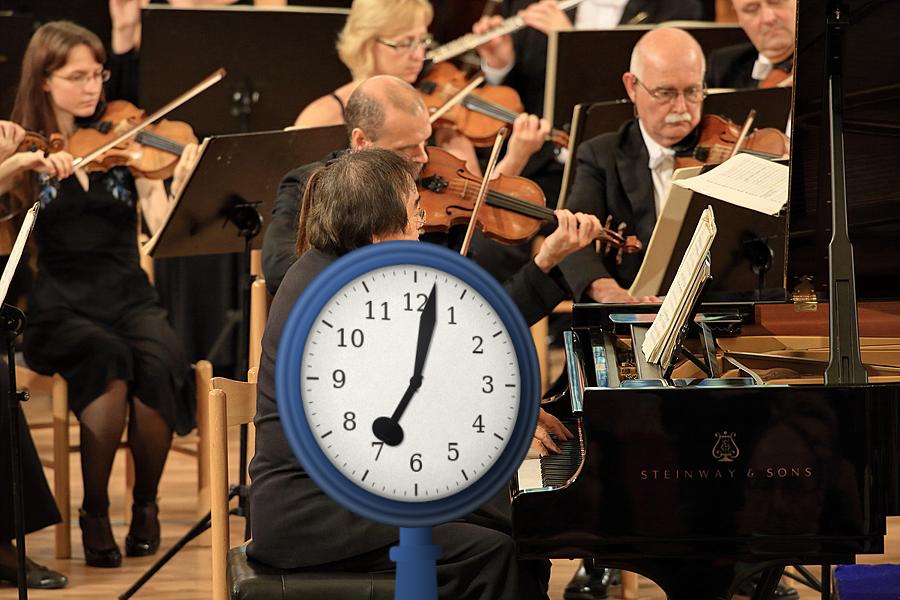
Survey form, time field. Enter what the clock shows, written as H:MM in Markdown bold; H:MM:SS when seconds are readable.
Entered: **7:02**
